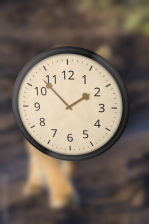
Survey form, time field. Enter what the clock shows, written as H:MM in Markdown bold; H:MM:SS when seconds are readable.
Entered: **1:53**
